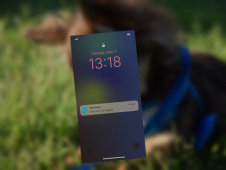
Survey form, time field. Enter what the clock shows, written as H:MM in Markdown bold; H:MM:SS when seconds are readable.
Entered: **13:18**
